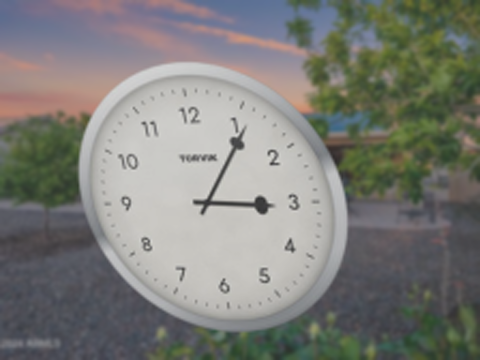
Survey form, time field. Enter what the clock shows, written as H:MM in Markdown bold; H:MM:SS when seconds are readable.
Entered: **3:06**
